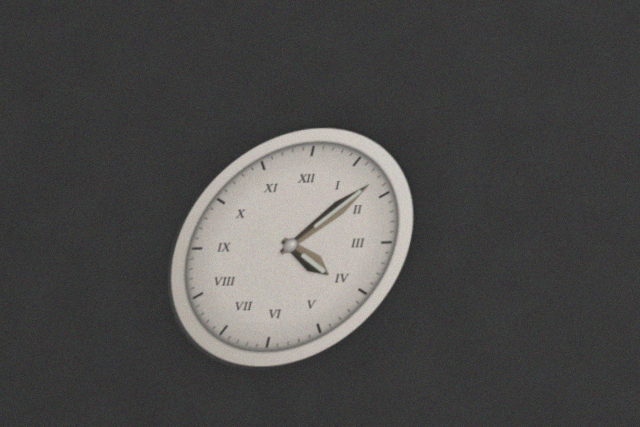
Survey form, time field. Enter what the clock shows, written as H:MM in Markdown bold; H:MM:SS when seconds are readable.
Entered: **4:08**
